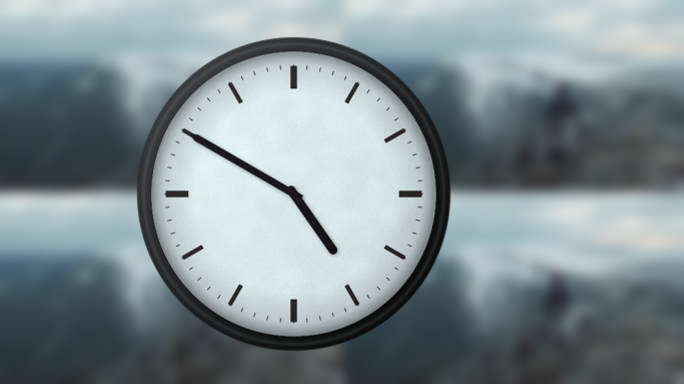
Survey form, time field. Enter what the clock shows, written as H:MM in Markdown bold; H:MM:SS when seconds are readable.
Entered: **4:50**
